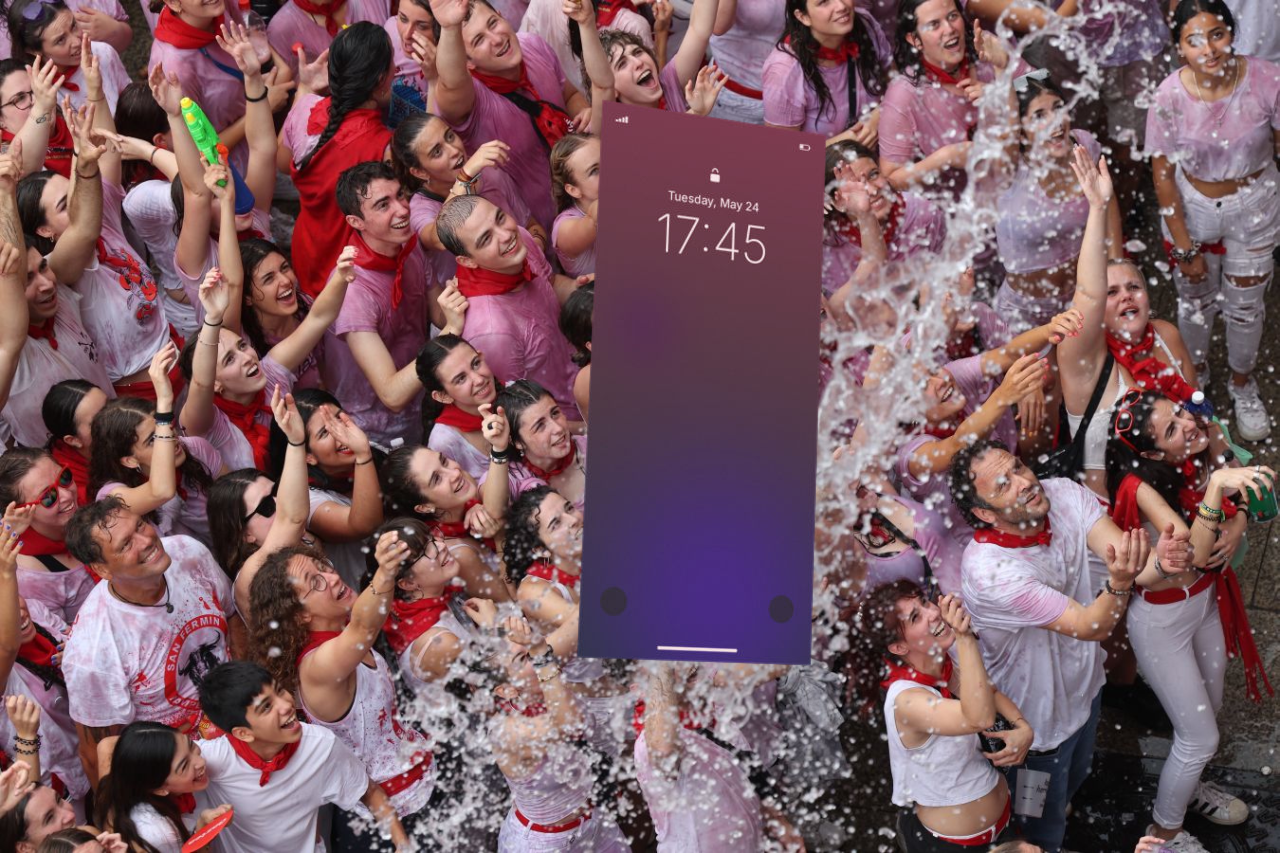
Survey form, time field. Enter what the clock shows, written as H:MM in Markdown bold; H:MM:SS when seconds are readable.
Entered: **17:45**
